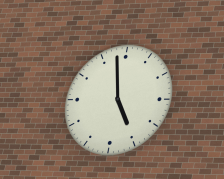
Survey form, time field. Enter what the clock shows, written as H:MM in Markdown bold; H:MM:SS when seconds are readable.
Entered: **4:58**
